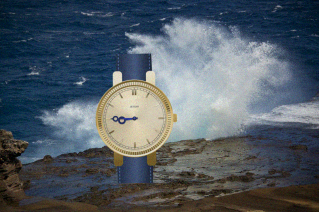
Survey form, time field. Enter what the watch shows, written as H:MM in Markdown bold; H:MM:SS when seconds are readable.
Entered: **8:45**
